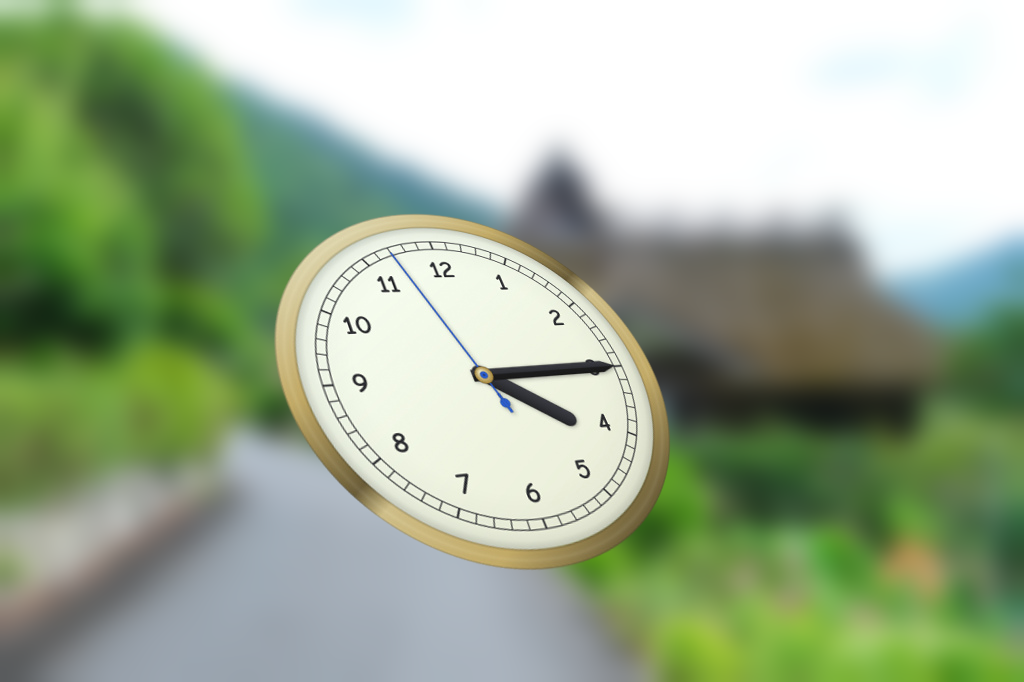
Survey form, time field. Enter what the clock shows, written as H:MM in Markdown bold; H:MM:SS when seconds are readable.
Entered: **4:14:57**
